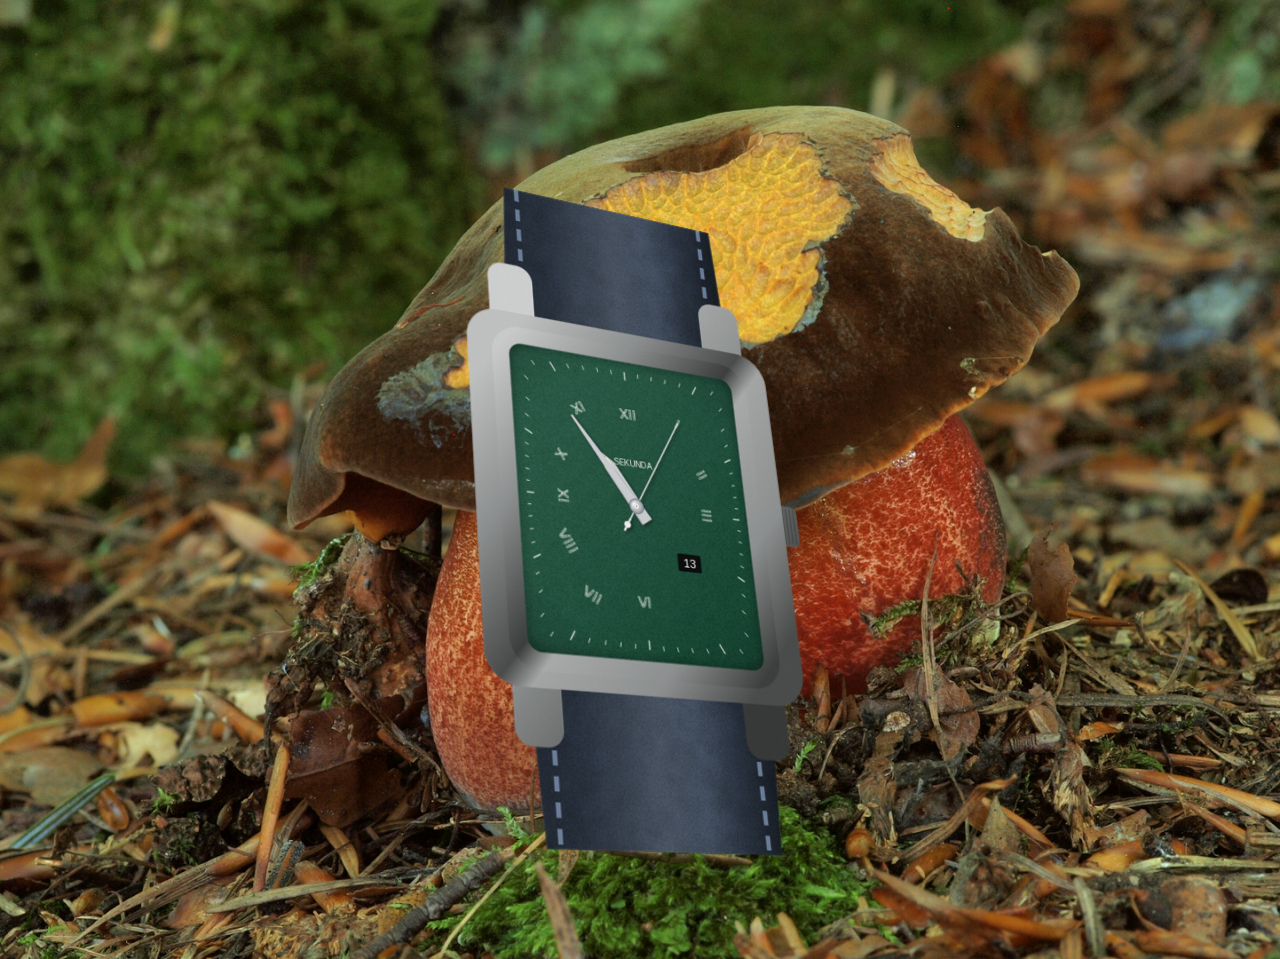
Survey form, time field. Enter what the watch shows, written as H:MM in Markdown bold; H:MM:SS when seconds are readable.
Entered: **10:54:05**
